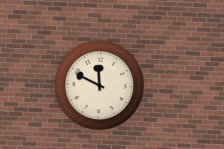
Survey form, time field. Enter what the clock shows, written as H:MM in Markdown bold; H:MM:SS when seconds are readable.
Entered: **11:49**
